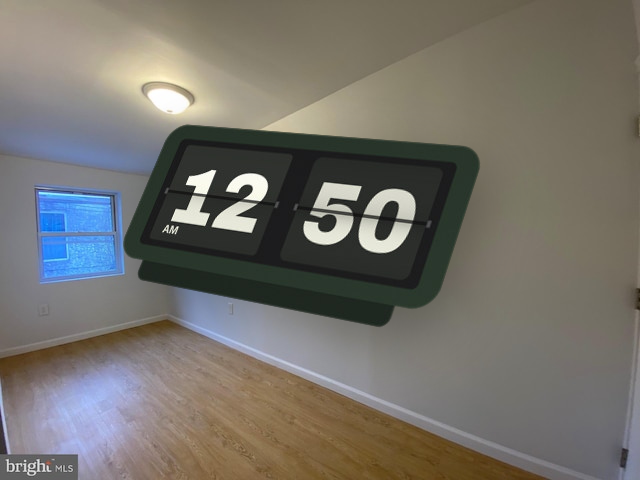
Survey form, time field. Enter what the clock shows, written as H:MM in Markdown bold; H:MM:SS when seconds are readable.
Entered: **12:50**
